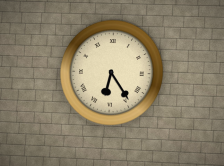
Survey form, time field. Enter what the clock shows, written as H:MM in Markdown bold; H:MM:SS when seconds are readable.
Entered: **6:24**
